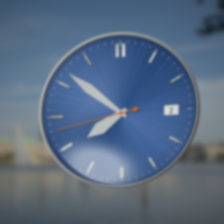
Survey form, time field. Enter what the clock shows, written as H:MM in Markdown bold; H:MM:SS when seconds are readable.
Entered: **7:51:43**
